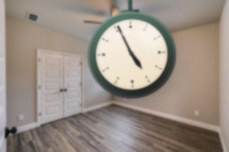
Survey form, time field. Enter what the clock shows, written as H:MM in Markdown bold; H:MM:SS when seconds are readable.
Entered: **4:56**
